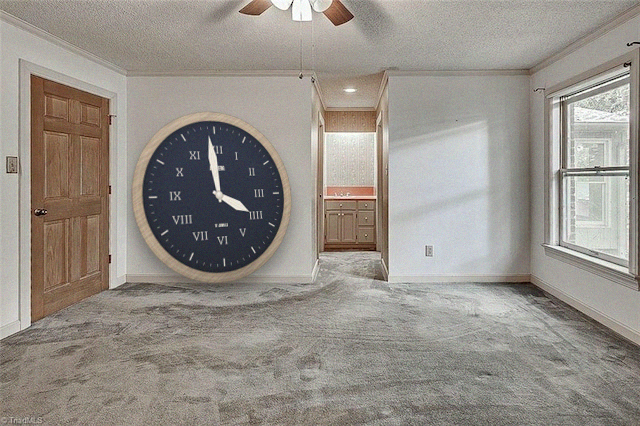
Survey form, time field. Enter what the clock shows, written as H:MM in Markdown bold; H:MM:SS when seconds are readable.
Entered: **3:59**
